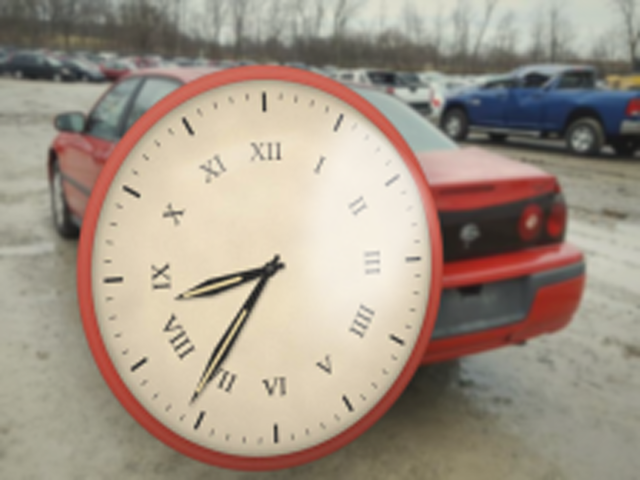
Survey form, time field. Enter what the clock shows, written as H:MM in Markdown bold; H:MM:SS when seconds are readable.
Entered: **8:36**
